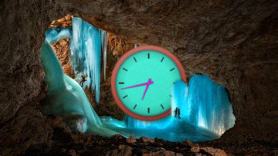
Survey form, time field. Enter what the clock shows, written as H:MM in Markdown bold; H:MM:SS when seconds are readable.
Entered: **6:43**
